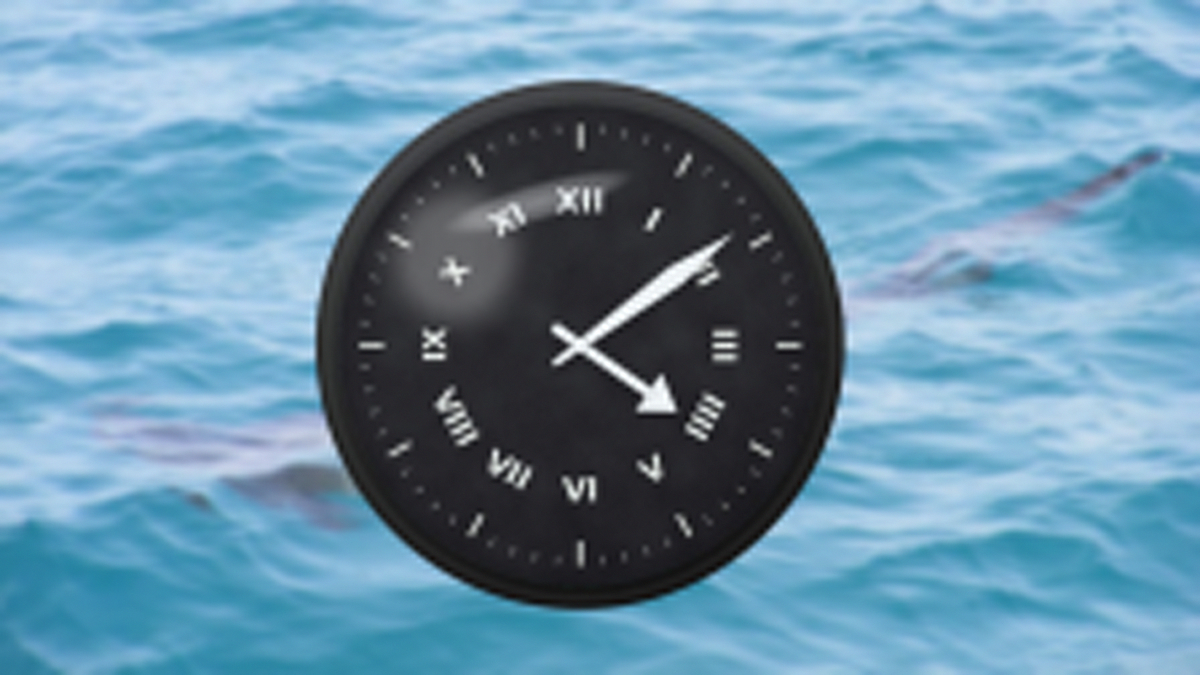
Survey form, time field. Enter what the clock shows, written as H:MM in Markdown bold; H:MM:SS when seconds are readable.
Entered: **4:09**
